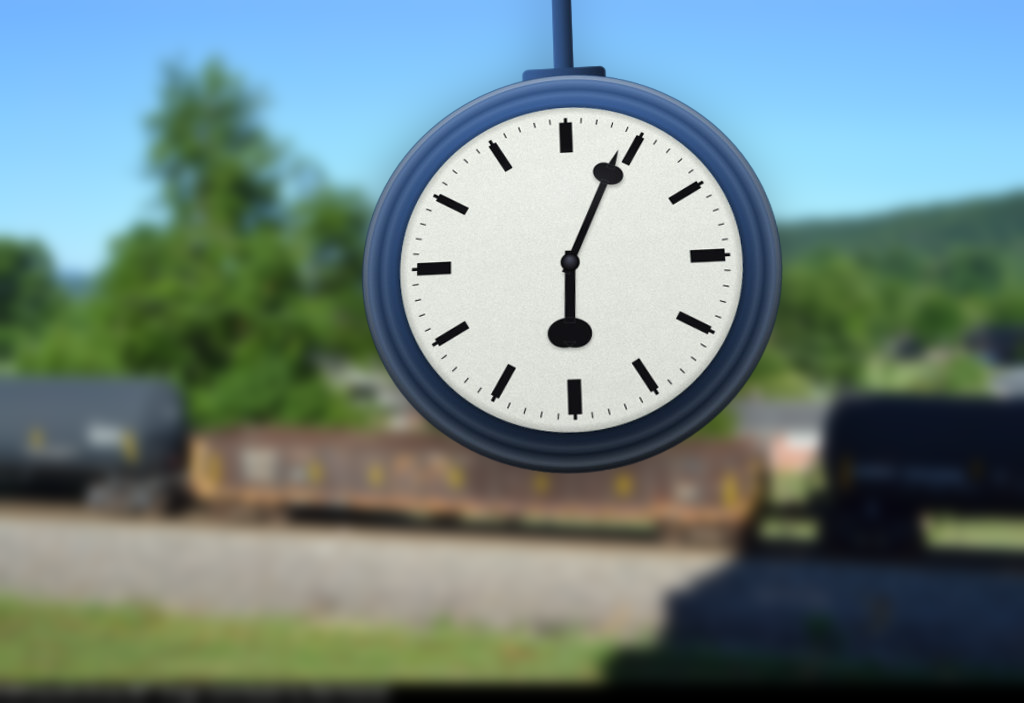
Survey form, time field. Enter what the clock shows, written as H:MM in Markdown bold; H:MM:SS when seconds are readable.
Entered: **6:04**
